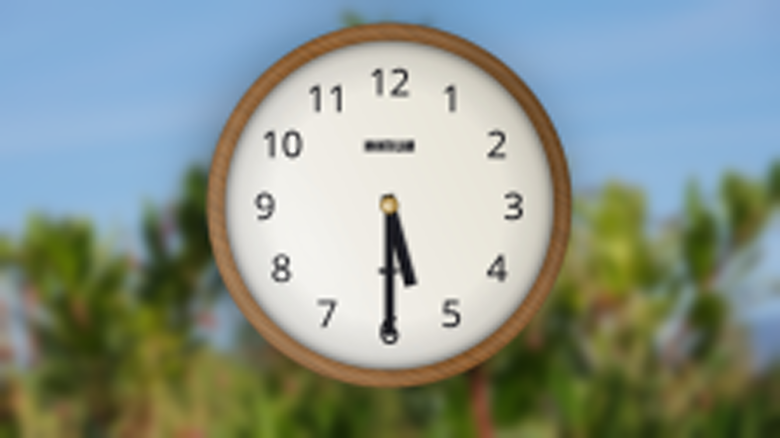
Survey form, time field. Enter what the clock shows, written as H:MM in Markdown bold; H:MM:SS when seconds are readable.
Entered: **5:30**
